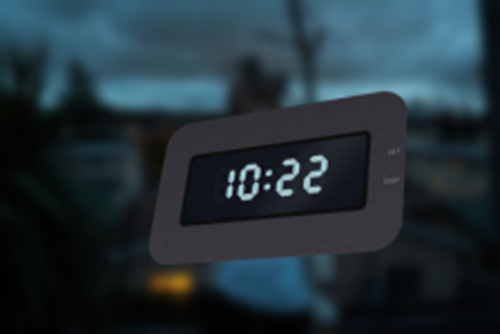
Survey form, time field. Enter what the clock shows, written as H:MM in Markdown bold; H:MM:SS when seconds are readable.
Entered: **10:22**
